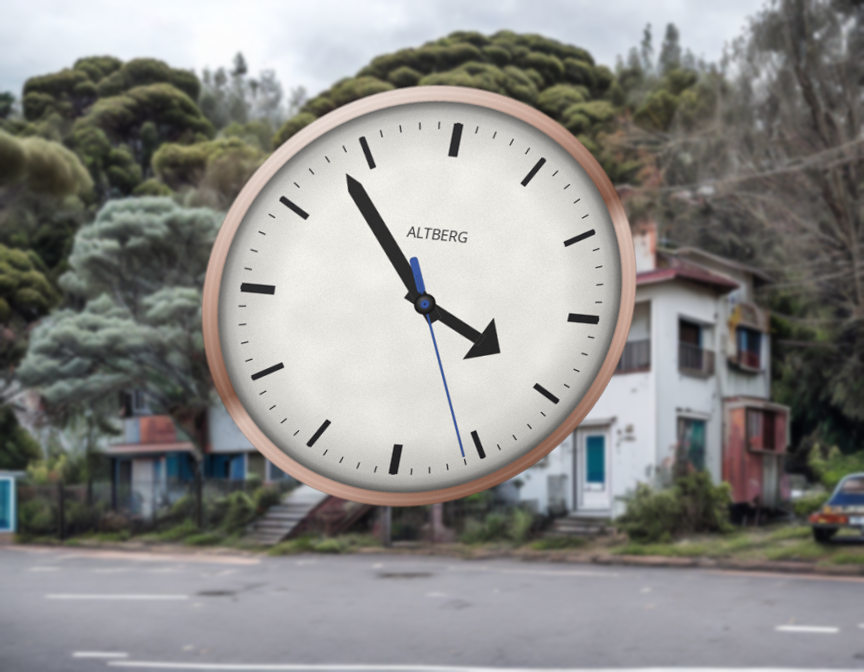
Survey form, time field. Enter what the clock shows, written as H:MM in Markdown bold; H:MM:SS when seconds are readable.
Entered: **3:53:26**
